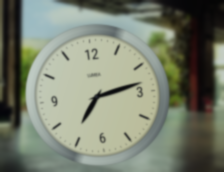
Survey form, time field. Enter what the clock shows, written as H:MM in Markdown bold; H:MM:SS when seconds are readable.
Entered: **7:13**
